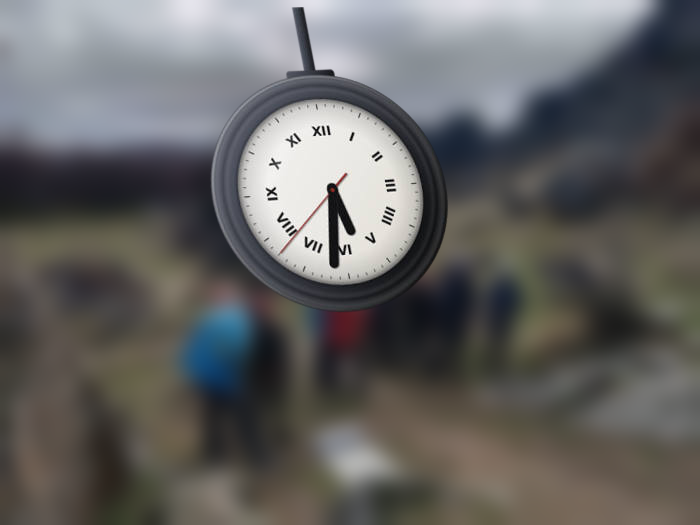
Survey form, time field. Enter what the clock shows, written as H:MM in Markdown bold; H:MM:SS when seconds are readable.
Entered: **5:31:38**
